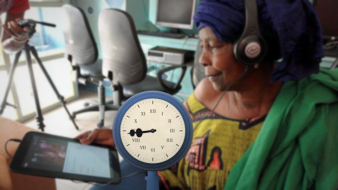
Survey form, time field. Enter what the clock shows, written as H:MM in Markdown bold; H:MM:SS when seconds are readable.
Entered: **8:44**
